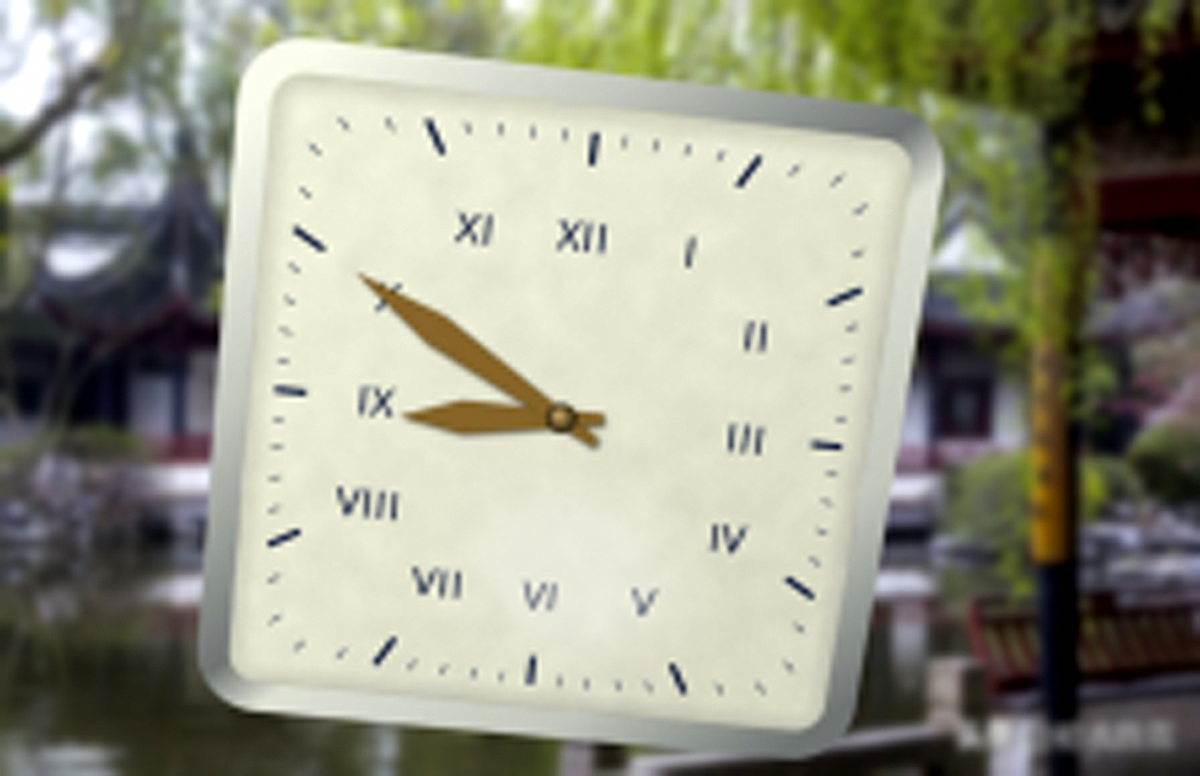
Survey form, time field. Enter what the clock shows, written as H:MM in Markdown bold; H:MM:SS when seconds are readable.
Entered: **8:50**
